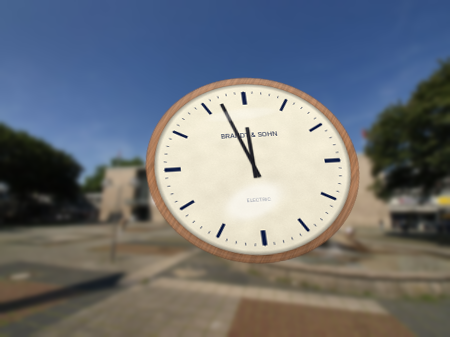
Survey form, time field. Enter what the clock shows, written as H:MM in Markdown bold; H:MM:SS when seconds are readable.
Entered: **11:57**
